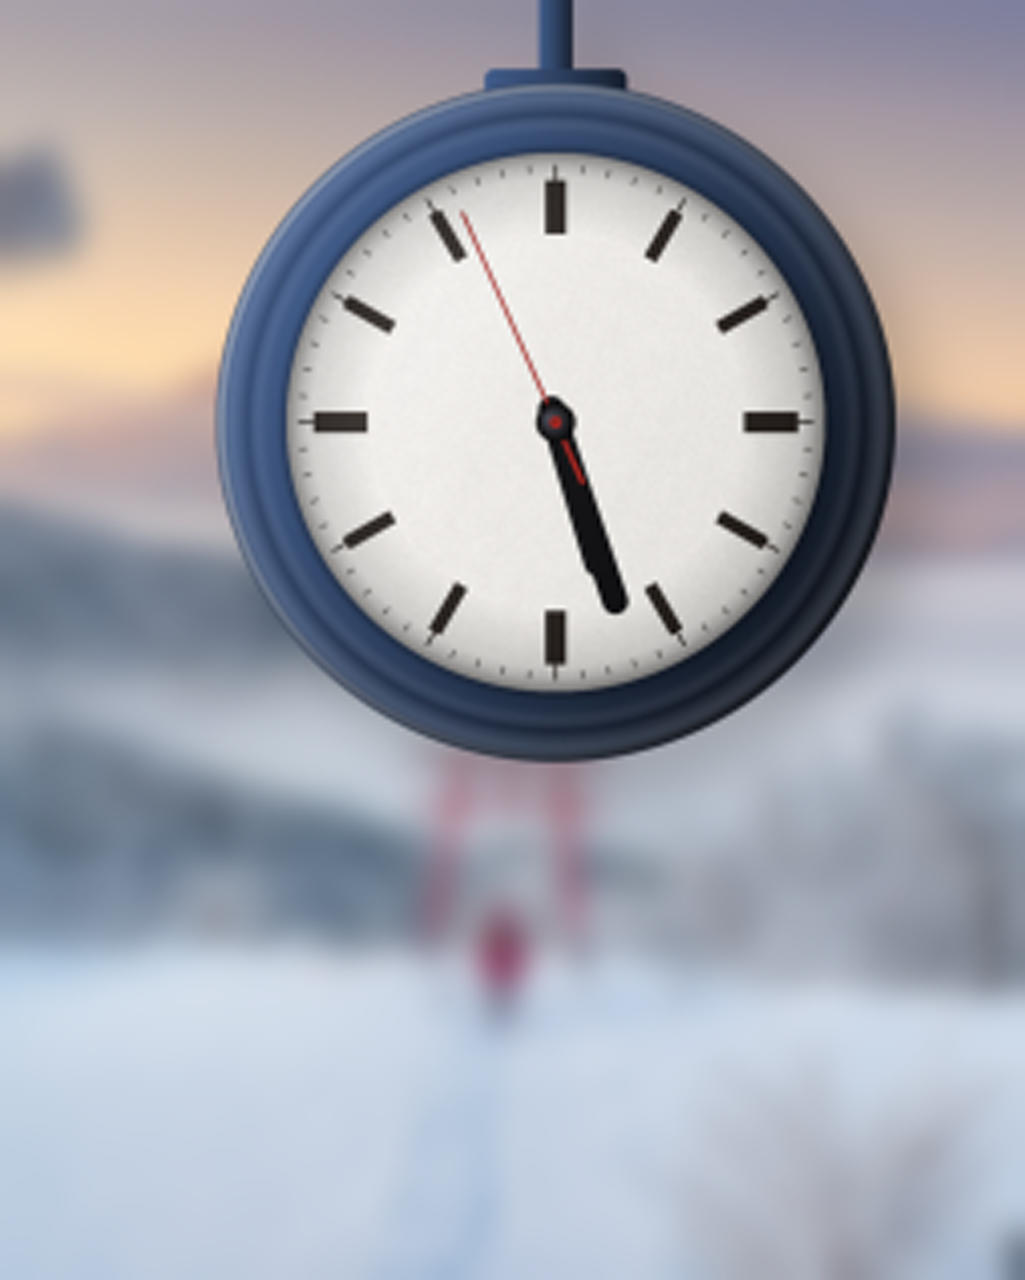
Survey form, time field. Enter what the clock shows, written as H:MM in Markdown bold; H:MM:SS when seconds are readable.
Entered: **5:26:56**
